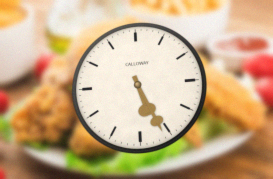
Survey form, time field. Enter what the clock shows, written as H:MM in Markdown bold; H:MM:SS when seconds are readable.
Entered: **5:26**
